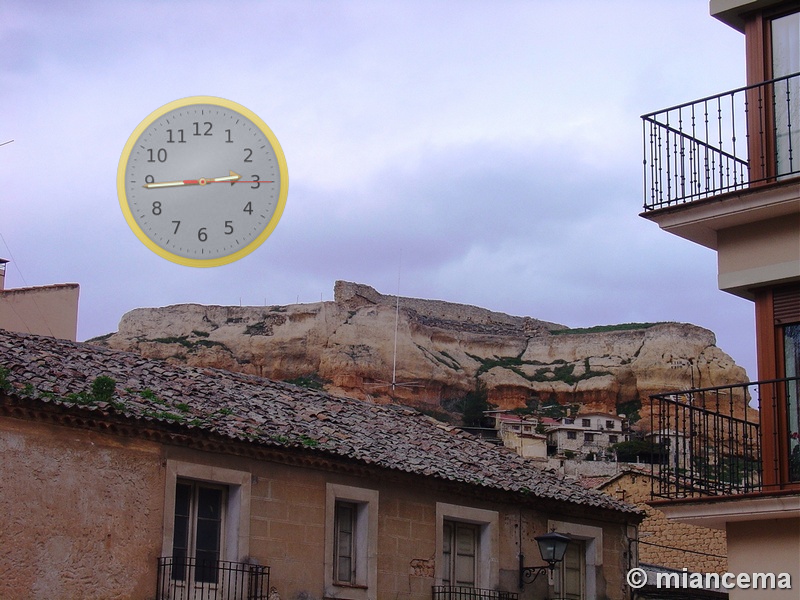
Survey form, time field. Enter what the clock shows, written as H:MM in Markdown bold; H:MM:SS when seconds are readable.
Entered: **2:44:15**
